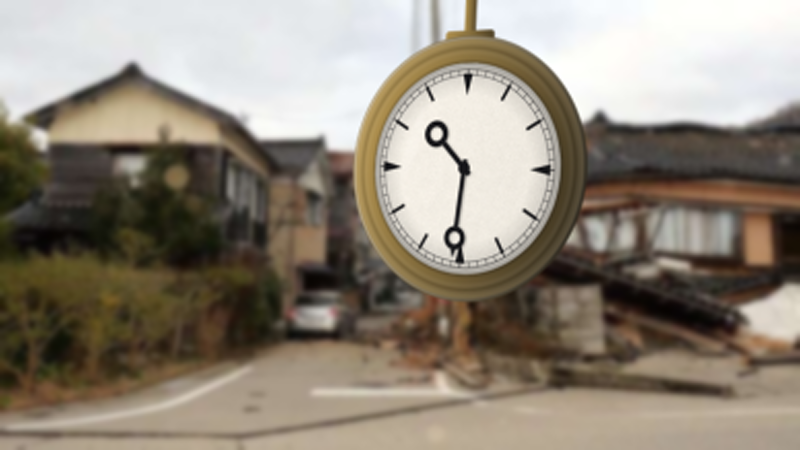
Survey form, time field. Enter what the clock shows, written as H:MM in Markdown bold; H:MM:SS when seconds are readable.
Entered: **10:31**
